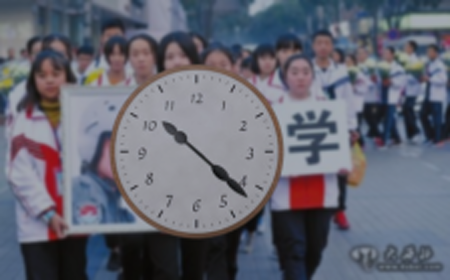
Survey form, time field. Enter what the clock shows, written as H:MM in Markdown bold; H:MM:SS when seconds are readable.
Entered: **10:22**
